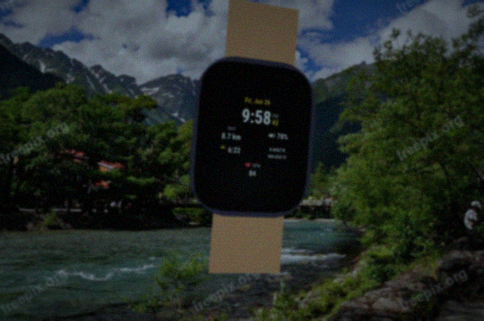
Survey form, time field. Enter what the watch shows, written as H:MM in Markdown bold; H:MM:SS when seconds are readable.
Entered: **9:58**
